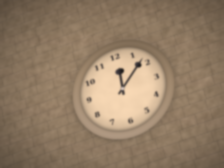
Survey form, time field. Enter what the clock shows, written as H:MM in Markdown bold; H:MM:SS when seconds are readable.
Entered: **12:08**
